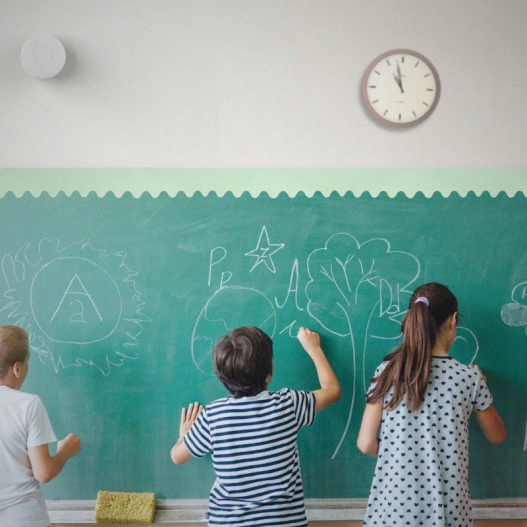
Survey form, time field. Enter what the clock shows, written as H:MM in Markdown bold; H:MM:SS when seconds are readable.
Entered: **10:58**
